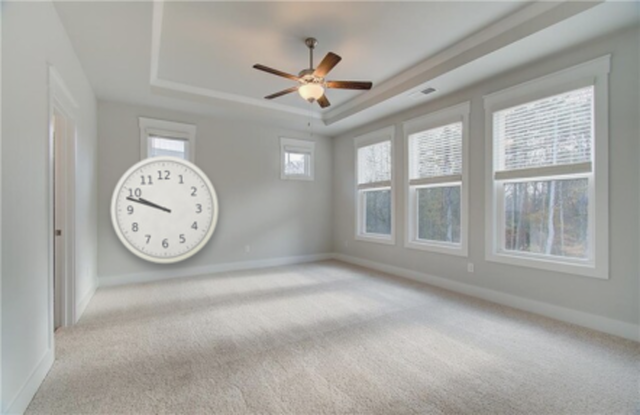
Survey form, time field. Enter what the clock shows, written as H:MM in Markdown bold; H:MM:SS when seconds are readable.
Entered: **9:48**
